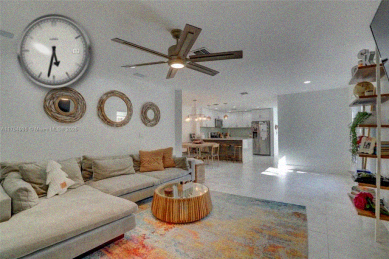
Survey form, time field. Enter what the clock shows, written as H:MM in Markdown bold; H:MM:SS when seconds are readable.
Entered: **5:32**
